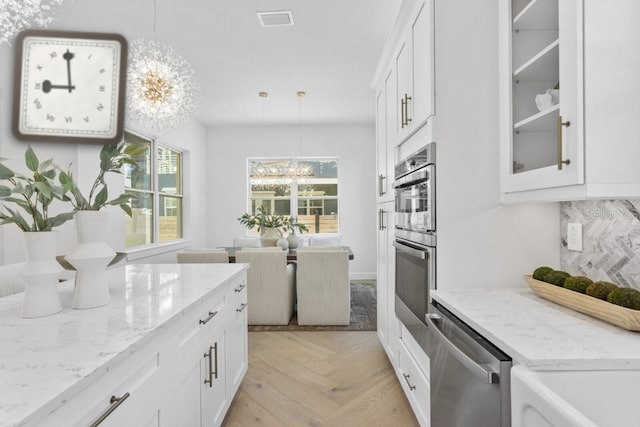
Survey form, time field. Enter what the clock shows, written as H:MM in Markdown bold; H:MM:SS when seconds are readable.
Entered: **8:59**
